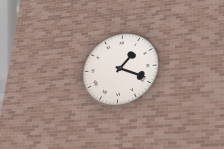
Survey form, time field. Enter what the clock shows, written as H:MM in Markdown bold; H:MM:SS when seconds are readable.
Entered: **1:19**
